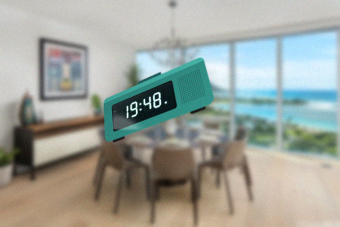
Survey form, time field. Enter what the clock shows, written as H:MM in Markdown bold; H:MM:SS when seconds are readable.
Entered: **19:48**
